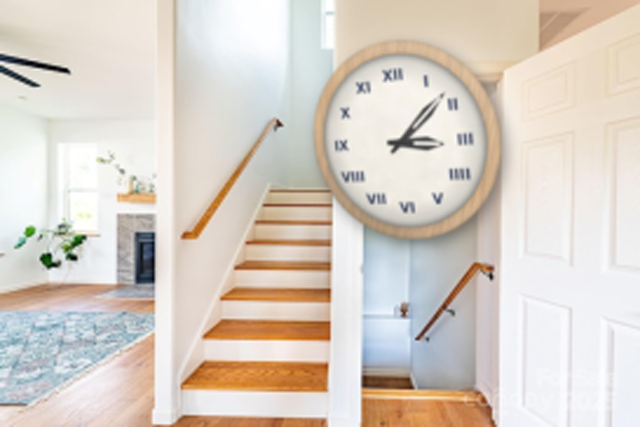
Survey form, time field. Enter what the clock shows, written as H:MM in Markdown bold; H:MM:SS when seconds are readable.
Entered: **3:08**
